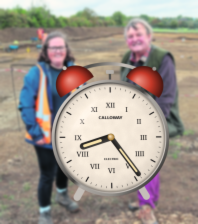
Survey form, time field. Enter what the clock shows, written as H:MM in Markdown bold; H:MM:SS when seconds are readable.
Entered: **8:24**
